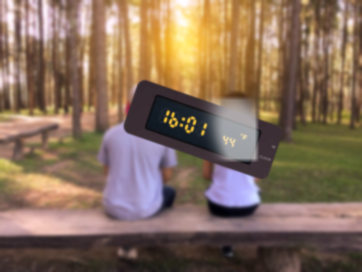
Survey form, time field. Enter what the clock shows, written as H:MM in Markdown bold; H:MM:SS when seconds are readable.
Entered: **16:01**
